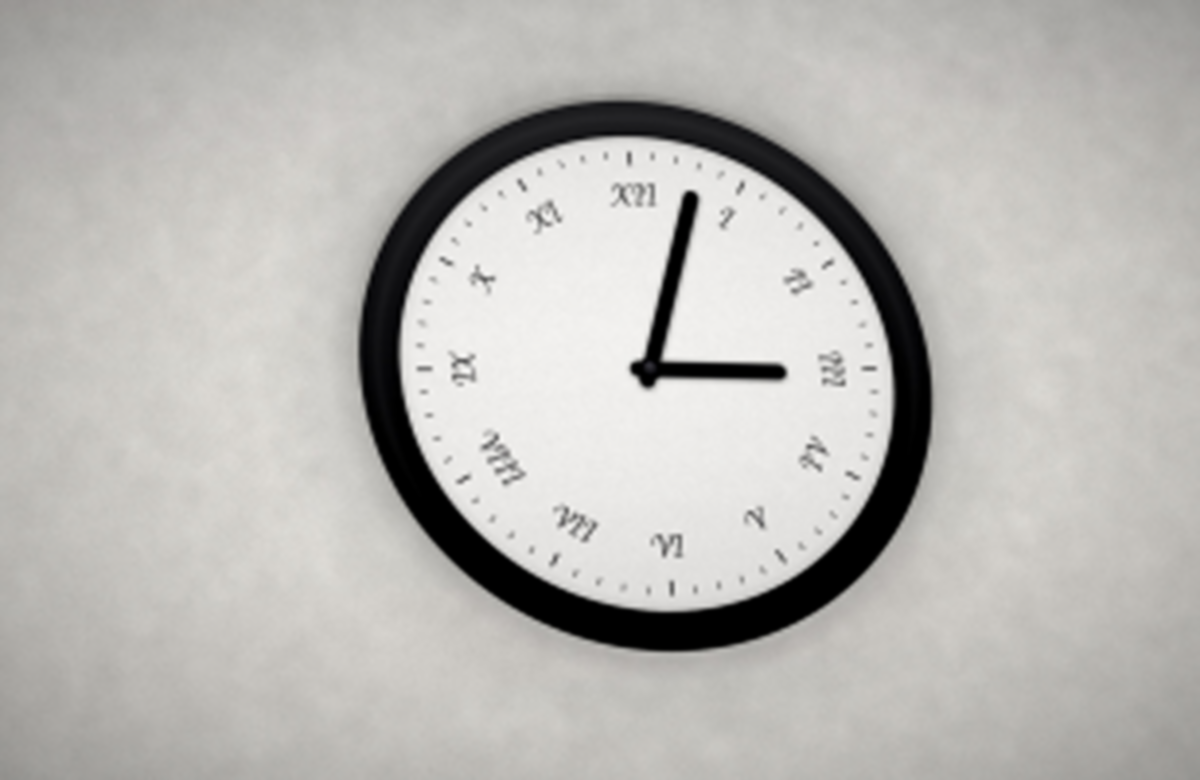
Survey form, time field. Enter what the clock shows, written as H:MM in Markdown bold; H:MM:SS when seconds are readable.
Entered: **3:03**
